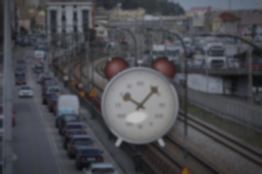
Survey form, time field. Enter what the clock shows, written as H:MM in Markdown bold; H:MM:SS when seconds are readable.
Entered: **10:07**
